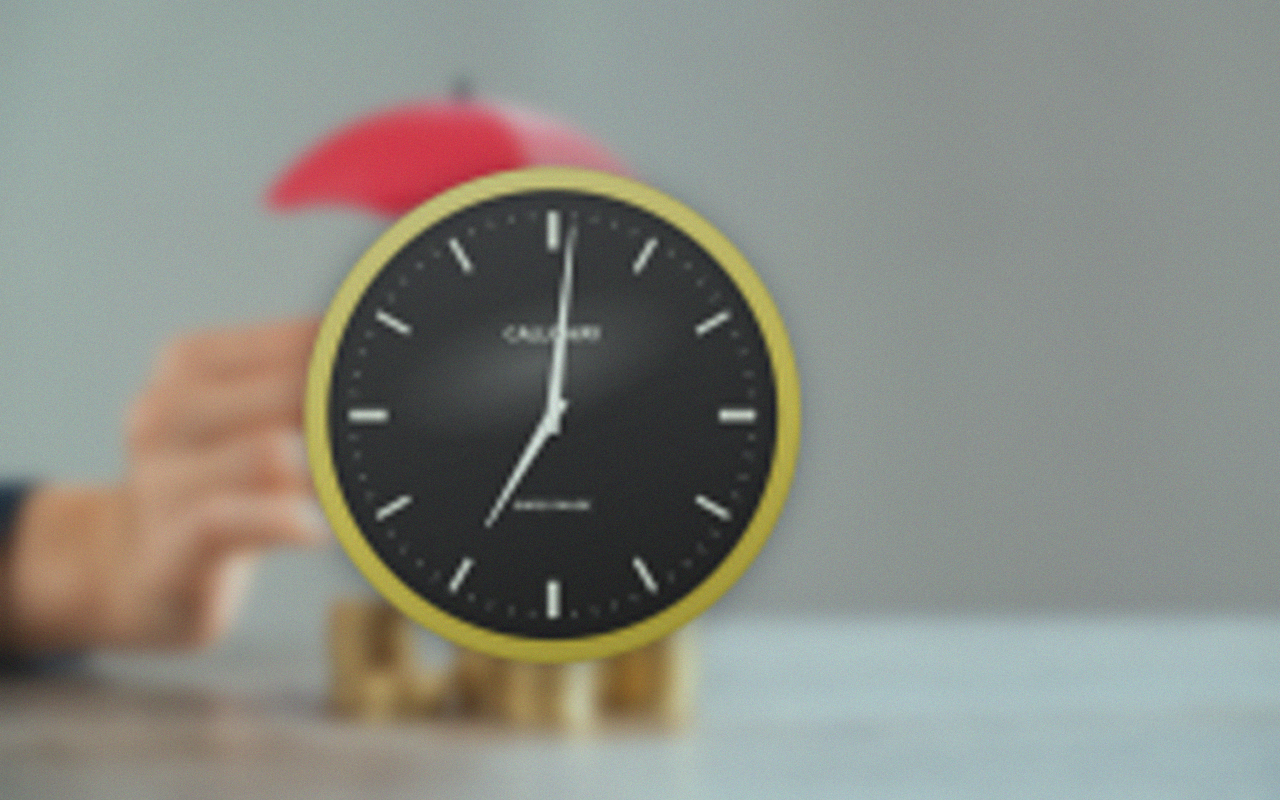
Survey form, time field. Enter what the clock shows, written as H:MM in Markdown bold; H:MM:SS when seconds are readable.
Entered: **7:01**
